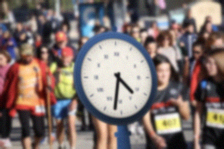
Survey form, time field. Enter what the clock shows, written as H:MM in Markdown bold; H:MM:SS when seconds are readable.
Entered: **4:32**
